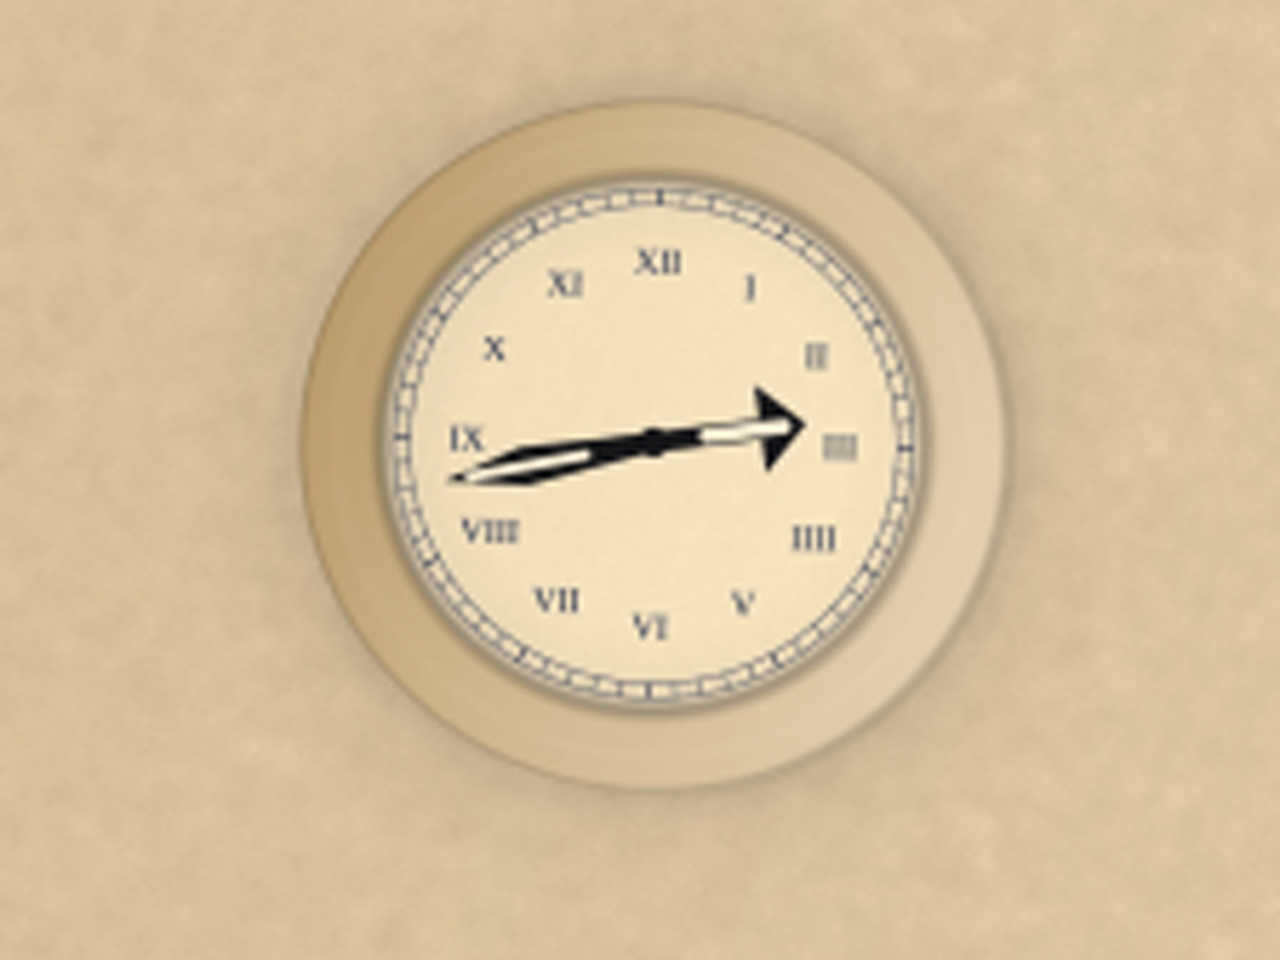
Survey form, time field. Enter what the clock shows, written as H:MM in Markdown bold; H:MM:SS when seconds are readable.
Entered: **2:43**
